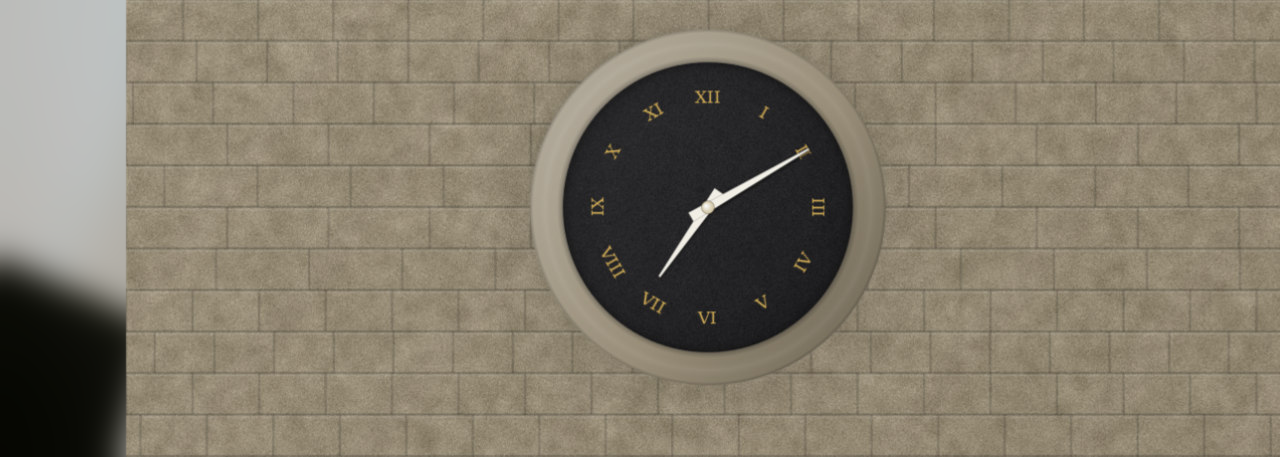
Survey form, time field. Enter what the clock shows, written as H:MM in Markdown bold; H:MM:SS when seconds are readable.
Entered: **7:10**
